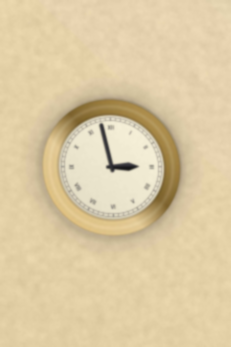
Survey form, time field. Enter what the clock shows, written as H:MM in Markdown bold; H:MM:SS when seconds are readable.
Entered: **2:58**
